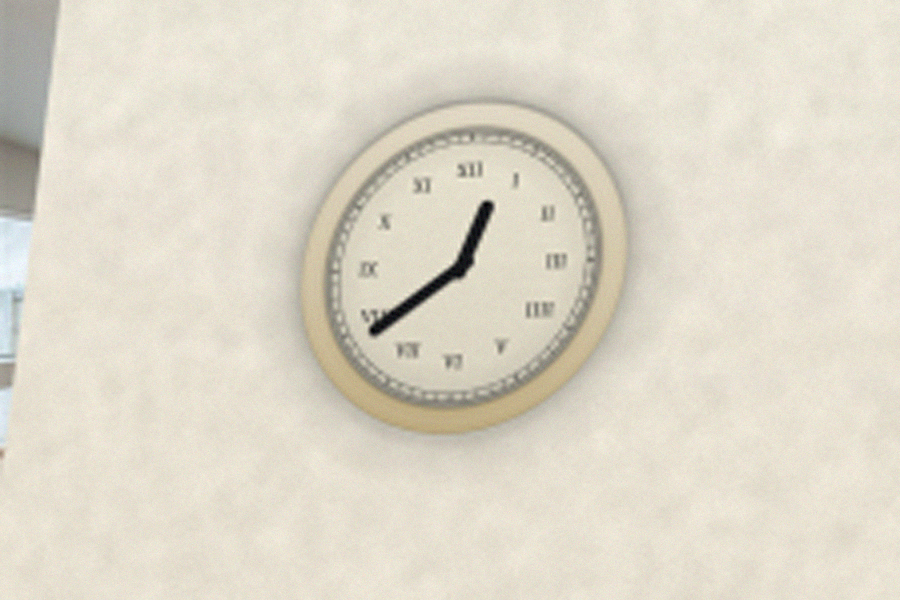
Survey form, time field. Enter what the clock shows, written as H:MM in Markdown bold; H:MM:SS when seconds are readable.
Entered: **12:39**
